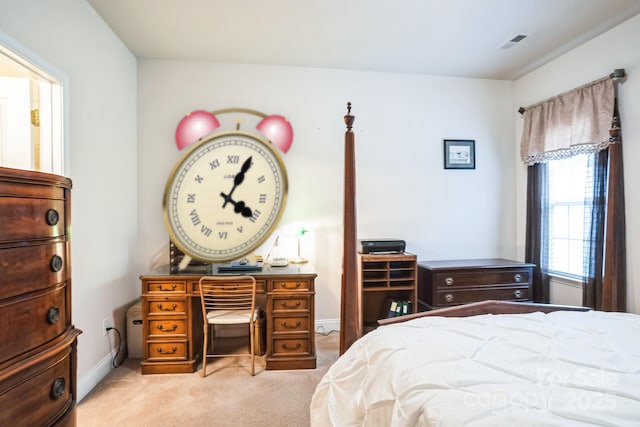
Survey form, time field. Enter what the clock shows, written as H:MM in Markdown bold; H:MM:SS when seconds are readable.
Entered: **4:04**
